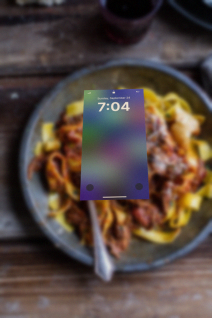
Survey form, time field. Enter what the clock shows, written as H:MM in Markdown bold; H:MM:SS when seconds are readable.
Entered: **7:04**
